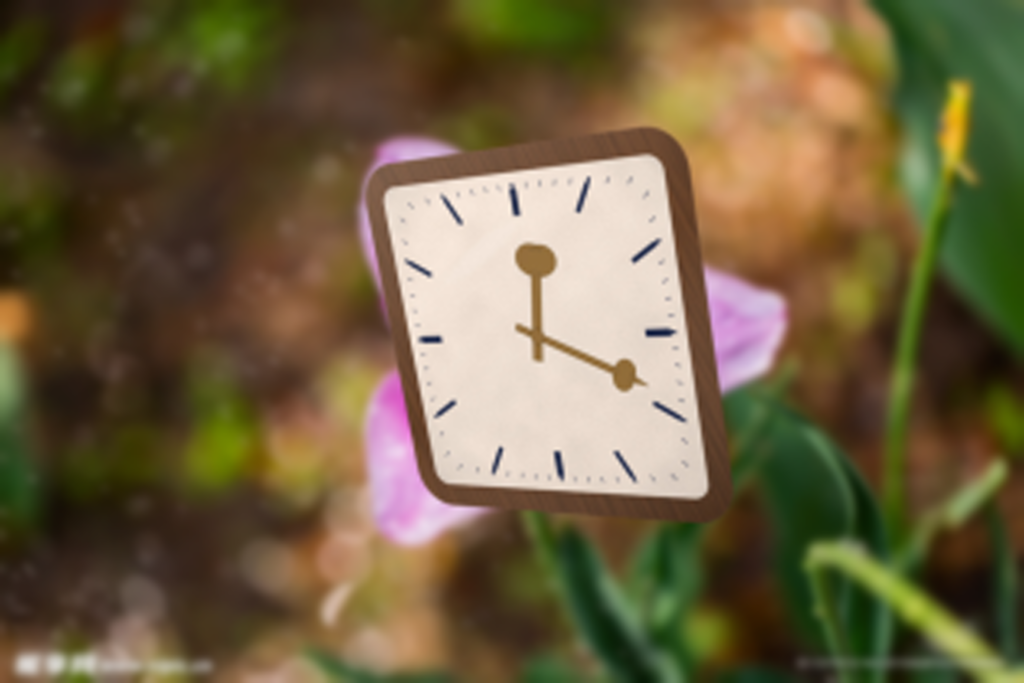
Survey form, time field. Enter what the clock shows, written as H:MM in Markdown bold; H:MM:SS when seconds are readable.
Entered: **12:19**
